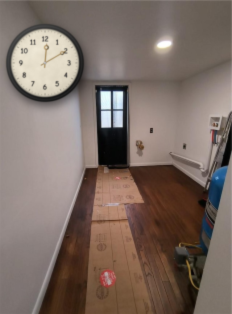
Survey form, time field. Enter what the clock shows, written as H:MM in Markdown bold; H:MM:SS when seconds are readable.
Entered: **12:10**
